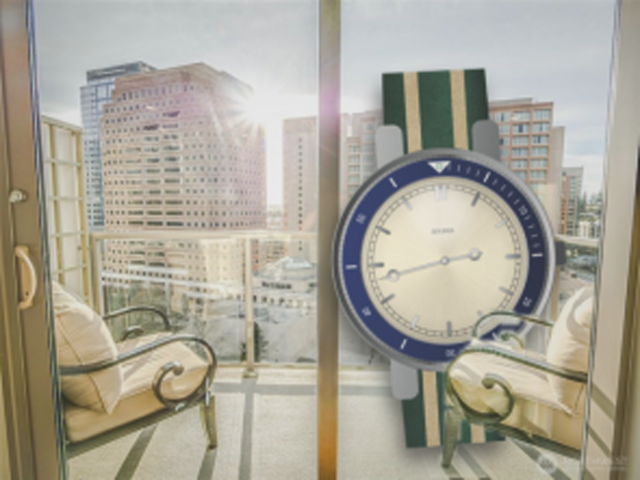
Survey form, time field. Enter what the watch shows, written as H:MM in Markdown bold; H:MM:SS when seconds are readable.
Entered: **2:43**
